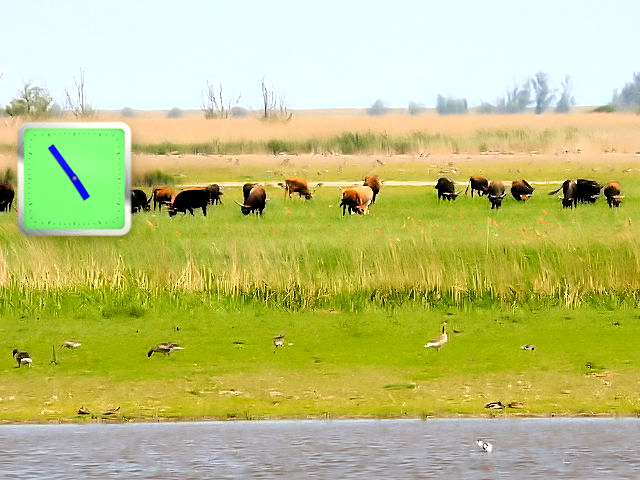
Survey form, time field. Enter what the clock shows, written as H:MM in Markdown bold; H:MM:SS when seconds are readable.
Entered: **4:54**
